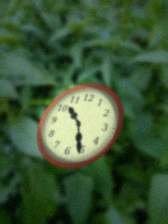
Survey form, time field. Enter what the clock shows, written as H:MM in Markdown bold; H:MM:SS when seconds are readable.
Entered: **10:26**
